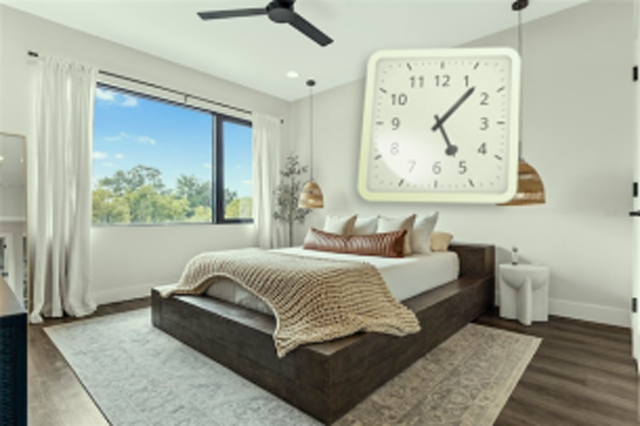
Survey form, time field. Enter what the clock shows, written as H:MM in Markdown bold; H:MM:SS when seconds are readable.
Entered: **5:07**
